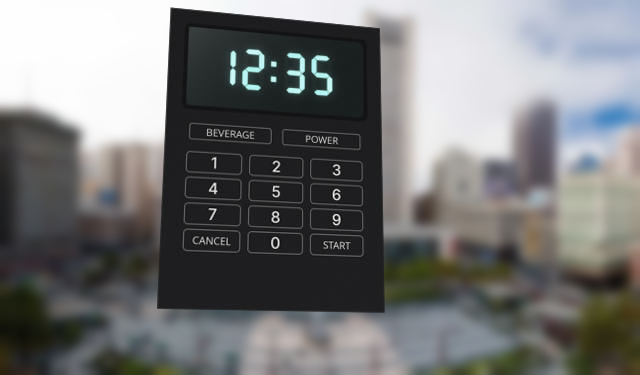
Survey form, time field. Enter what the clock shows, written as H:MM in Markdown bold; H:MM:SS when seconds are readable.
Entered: **12:35**
